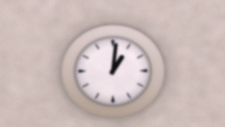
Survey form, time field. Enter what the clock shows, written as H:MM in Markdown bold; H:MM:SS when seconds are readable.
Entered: **1:01**
